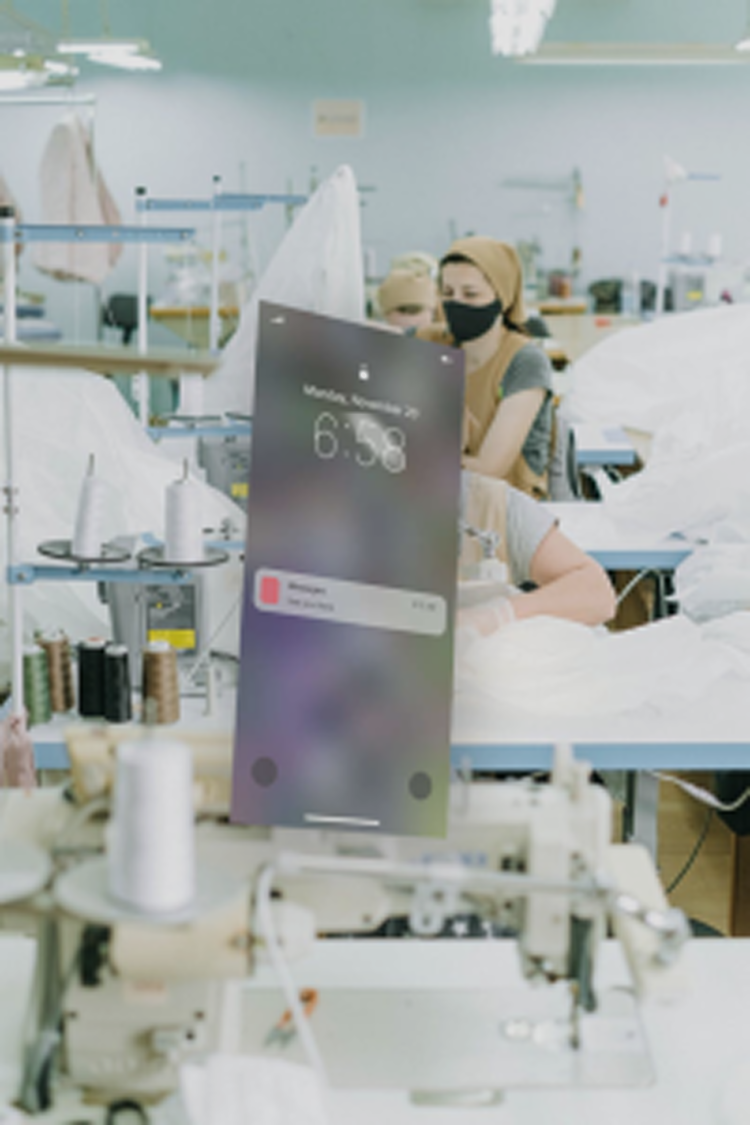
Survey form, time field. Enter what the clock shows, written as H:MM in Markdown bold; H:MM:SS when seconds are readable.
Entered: **6:58**
